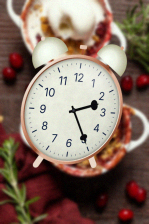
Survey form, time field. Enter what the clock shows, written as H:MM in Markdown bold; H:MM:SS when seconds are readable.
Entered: **2:25**
